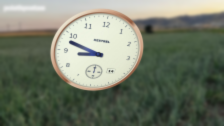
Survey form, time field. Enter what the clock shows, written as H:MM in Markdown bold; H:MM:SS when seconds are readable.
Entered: **8:48**
